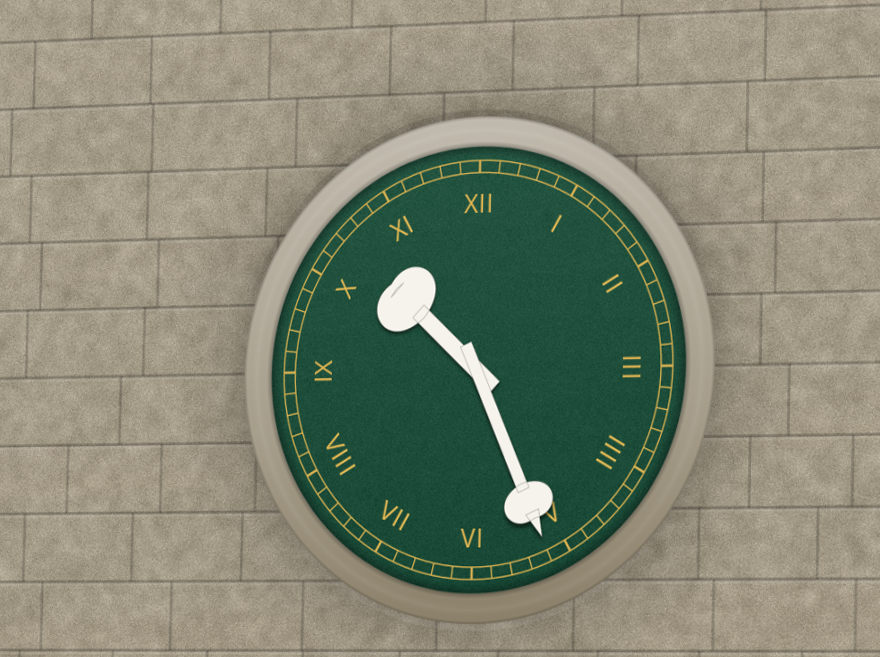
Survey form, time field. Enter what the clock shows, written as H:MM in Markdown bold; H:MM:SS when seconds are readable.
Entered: **10:26**
